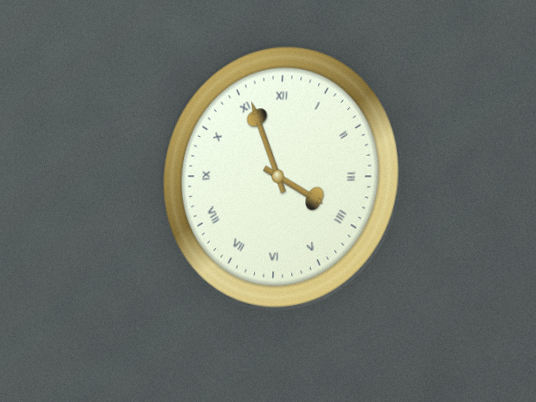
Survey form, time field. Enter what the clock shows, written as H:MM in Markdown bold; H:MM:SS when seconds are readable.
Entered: **3:56**
